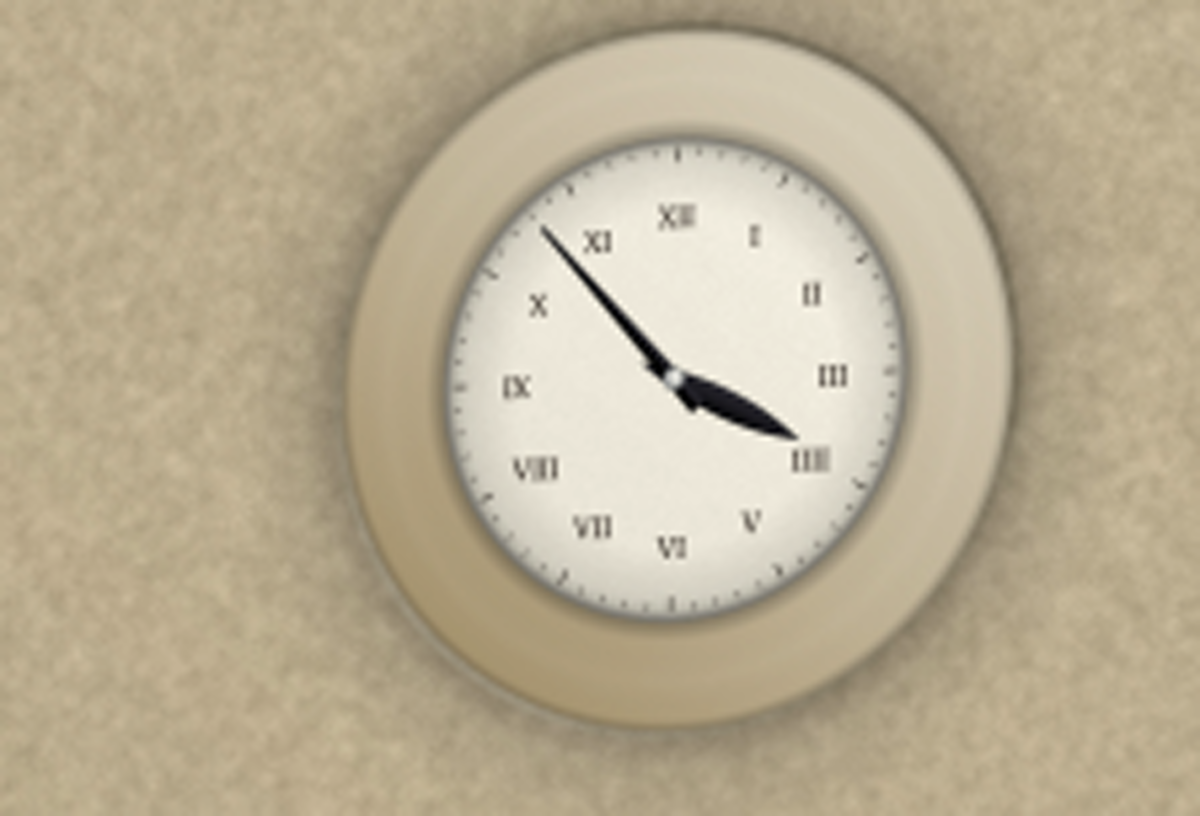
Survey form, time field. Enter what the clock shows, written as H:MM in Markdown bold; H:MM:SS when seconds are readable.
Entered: **3:53**
